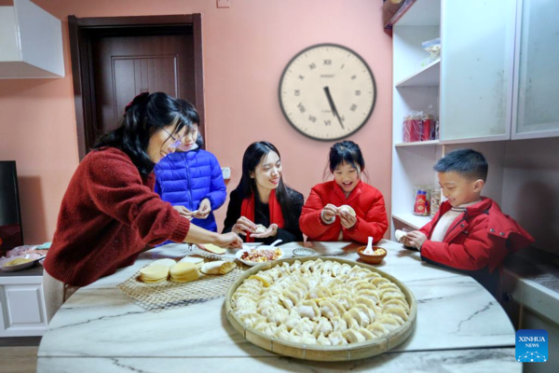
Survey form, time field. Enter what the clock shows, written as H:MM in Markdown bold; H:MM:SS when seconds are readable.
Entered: **5:26**
